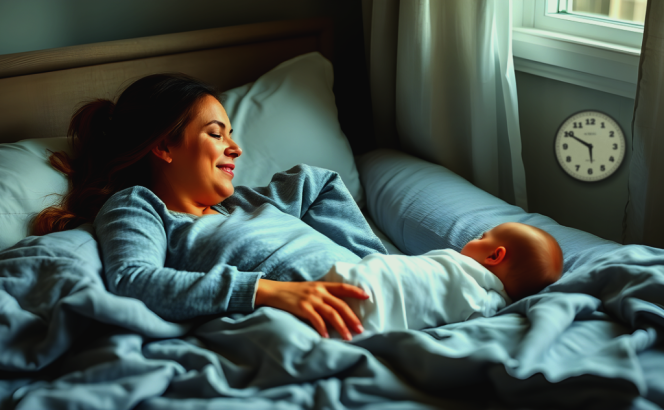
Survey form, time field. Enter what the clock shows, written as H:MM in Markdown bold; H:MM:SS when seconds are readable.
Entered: **5:50**
